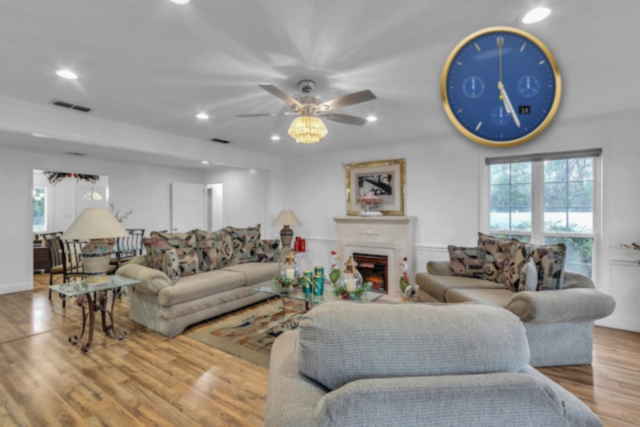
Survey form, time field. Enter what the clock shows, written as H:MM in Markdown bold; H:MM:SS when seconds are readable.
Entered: **5:26**
